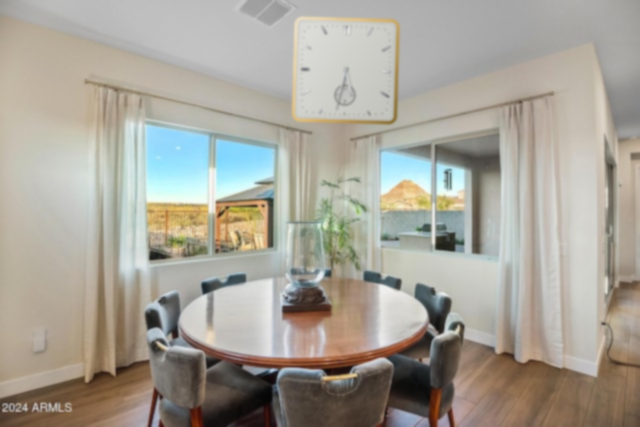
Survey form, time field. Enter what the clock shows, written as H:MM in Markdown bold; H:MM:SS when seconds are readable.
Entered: **5:32**
